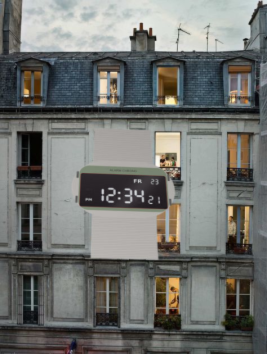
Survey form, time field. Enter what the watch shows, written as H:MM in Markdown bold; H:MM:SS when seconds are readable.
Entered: **12:34:21**
